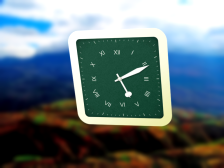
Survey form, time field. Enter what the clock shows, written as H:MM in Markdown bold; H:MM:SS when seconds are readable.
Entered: **5:11**
